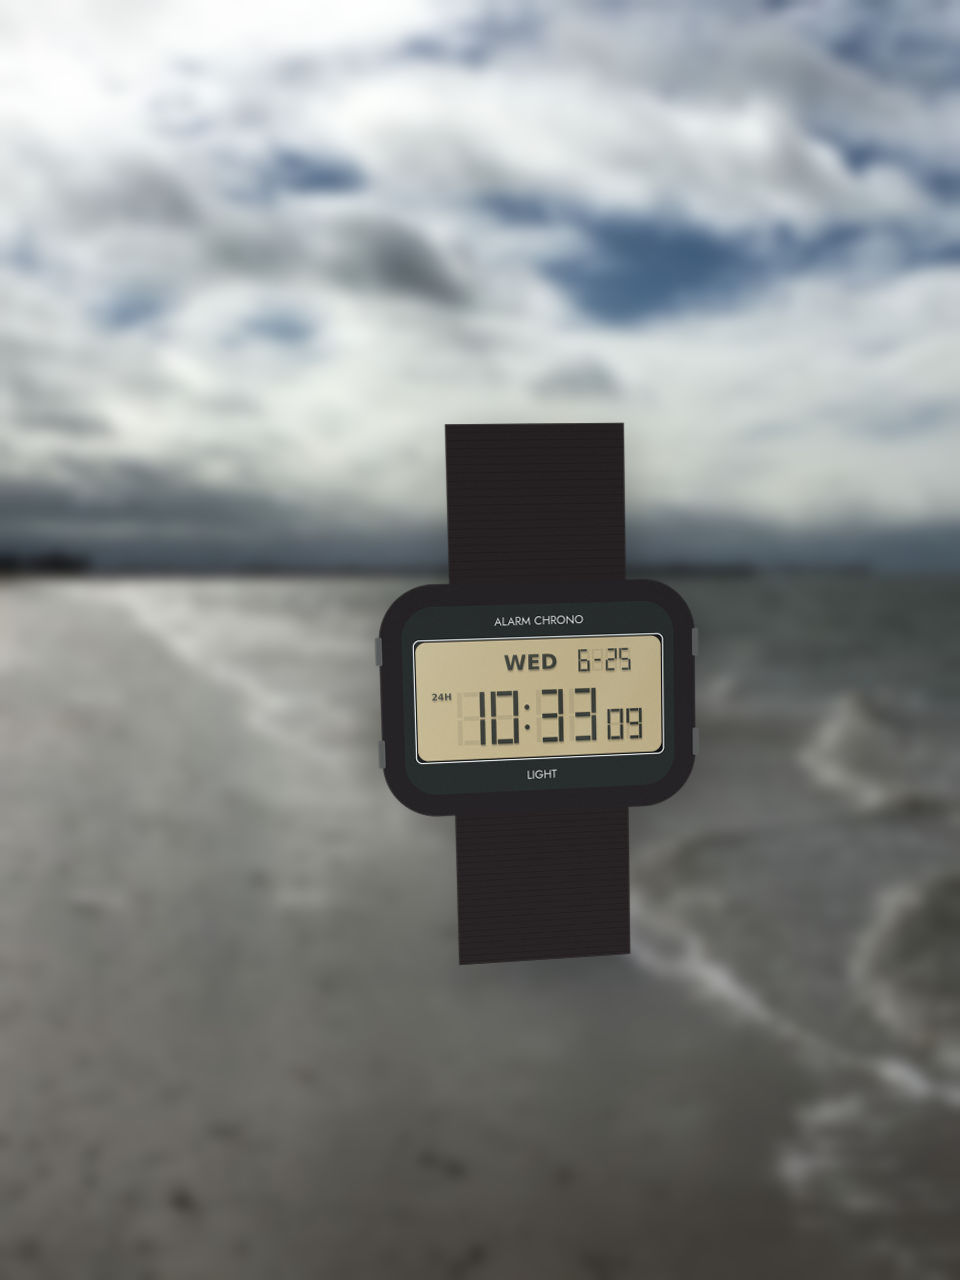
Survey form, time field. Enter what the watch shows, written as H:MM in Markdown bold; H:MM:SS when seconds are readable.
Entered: **10:33:09**
